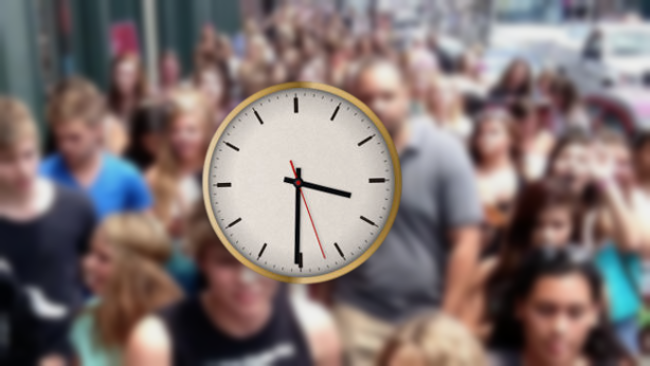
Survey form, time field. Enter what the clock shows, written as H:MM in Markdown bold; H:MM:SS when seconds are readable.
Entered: **3:30:27**
